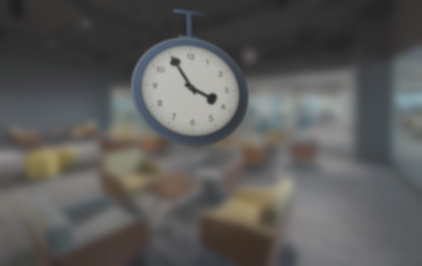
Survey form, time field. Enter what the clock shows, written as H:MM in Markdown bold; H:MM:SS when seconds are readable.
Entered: **3:55**
